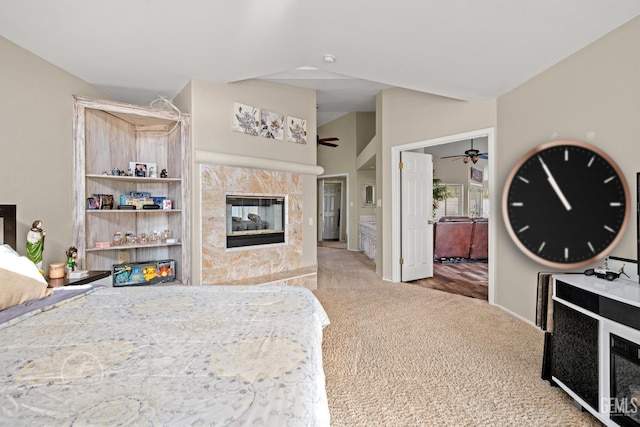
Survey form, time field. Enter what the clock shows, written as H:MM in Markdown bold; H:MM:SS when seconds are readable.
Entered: **10:55**
